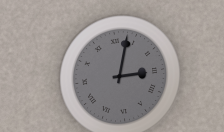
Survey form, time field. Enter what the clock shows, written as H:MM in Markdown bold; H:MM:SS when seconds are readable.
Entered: **3:03**
